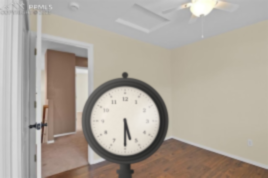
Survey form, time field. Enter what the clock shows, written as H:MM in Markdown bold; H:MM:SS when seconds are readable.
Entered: **5:30**
